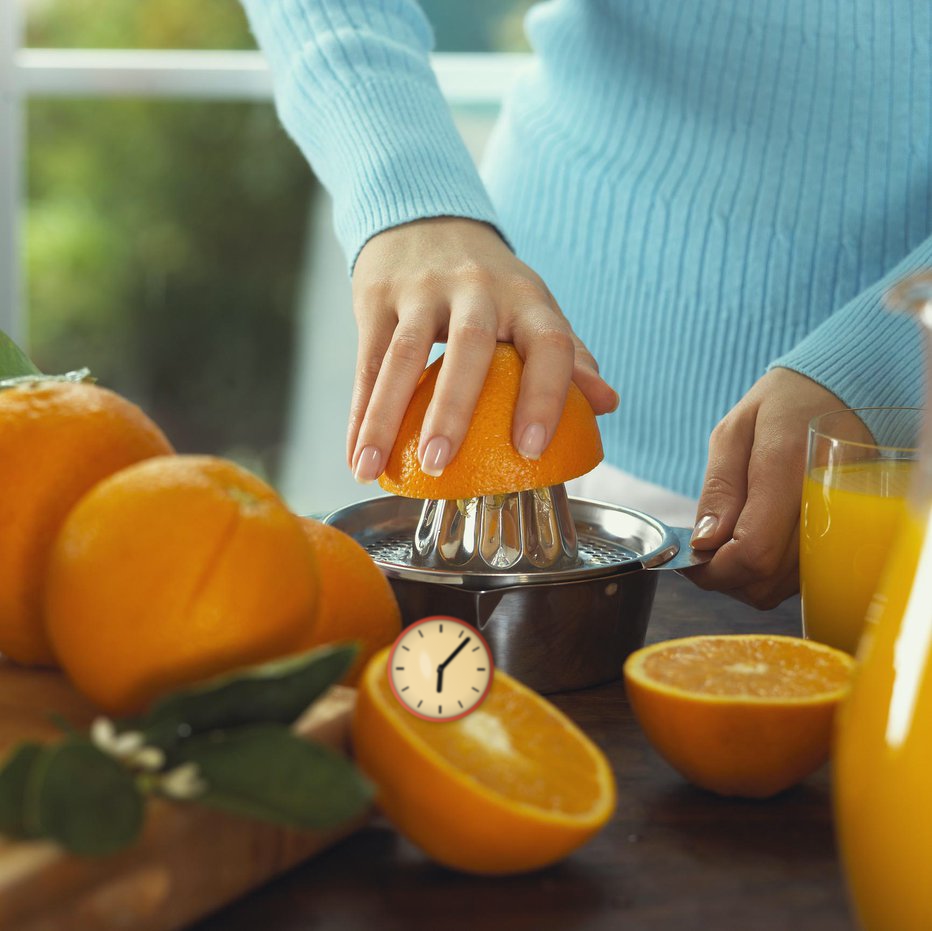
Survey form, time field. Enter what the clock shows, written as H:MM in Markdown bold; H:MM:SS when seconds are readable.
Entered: **6:07**
